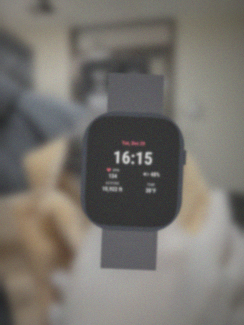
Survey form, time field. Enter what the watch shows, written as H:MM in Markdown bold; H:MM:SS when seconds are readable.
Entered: **16:15**
